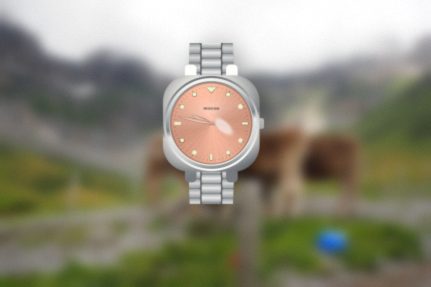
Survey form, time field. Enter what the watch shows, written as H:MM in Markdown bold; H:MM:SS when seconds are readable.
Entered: **9:47**
